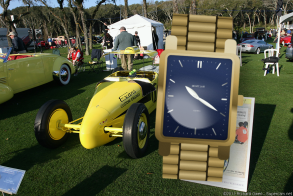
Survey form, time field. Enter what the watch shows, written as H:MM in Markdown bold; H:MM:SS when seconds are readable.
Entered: **10:20**
